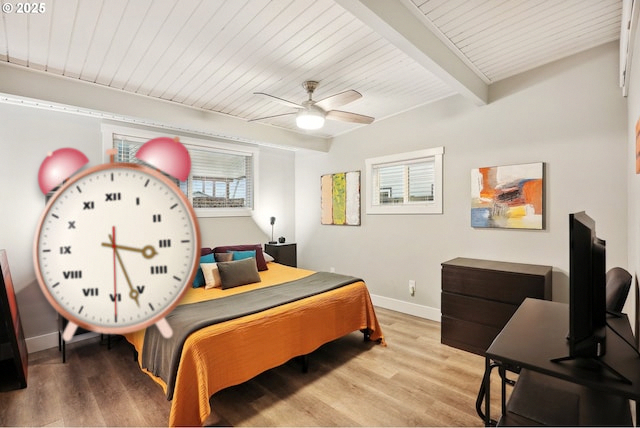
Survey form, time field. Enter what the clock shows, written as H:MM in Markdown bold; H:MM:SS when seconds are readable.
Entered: **3:26:30**
